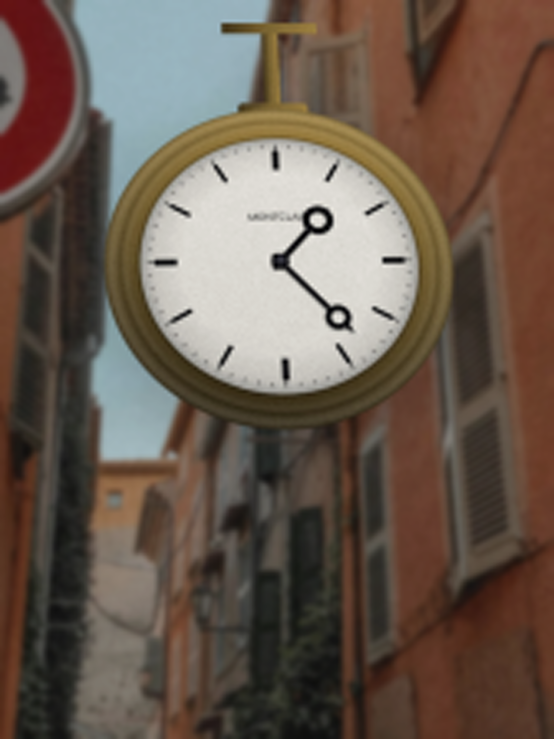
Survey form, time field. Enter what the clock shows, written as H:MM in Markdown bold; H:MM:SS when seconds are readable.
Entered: **1:23**
